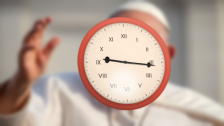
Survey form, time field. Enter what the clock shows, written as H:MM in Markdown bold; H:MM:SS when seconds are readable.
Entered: **9:16**
